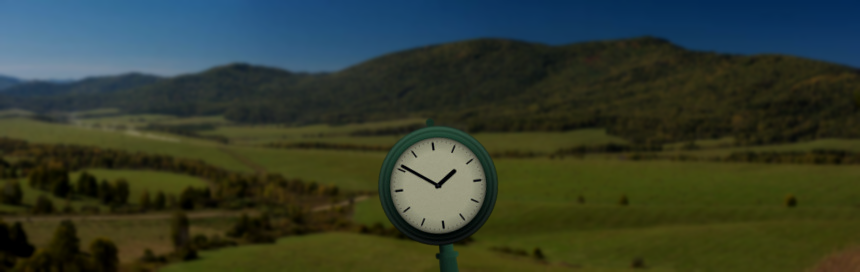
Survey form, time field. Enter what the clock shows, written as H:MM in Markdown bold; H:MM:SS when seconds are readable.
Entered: **1:51**
